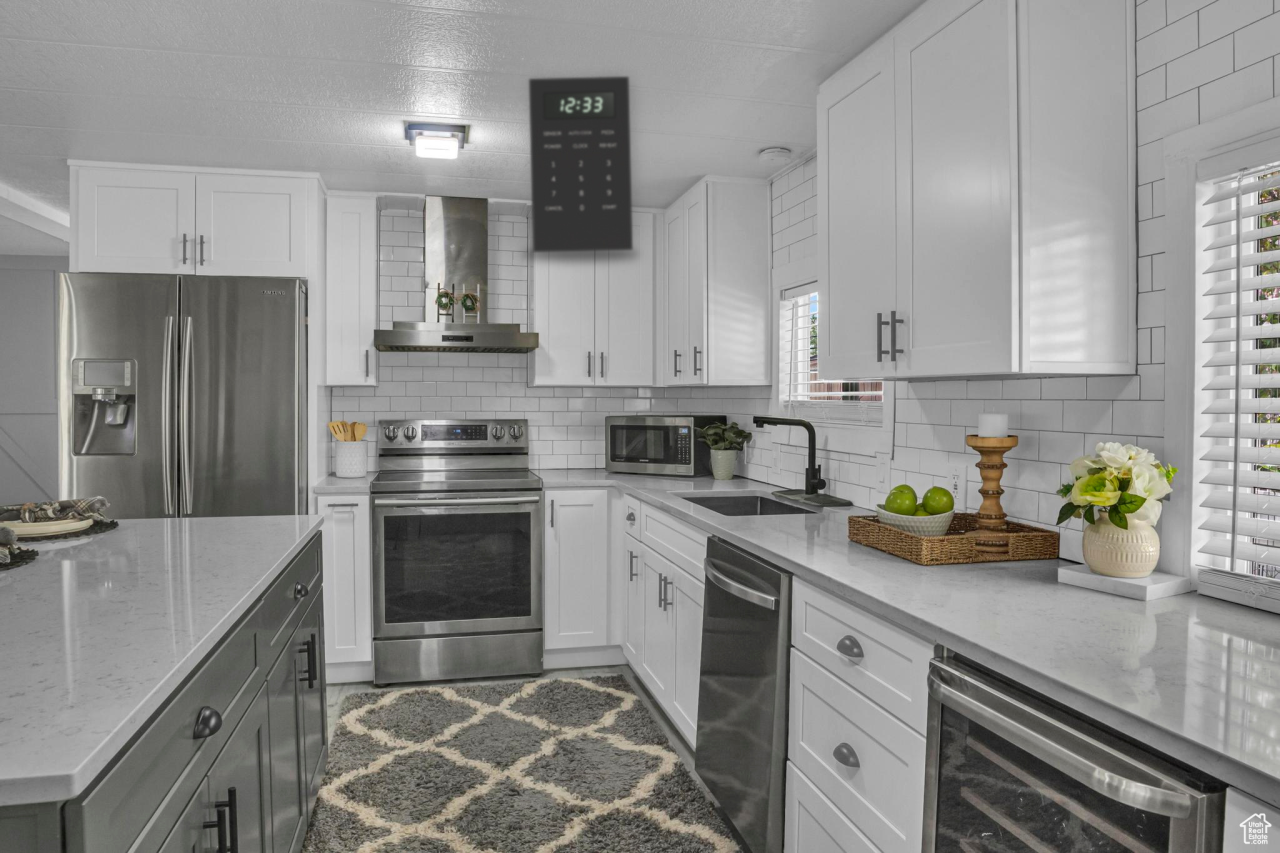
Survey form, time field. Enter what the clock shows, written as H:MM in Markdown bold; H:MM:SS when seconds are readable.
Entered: **12:33**
